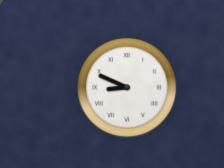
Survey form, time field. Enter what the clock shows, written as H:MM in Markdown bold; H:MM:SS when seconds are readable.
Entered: **8:49**
